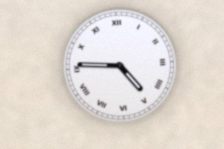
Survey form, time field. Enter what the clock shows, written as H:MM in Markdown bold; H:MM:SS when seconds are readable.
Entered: **4:46**
